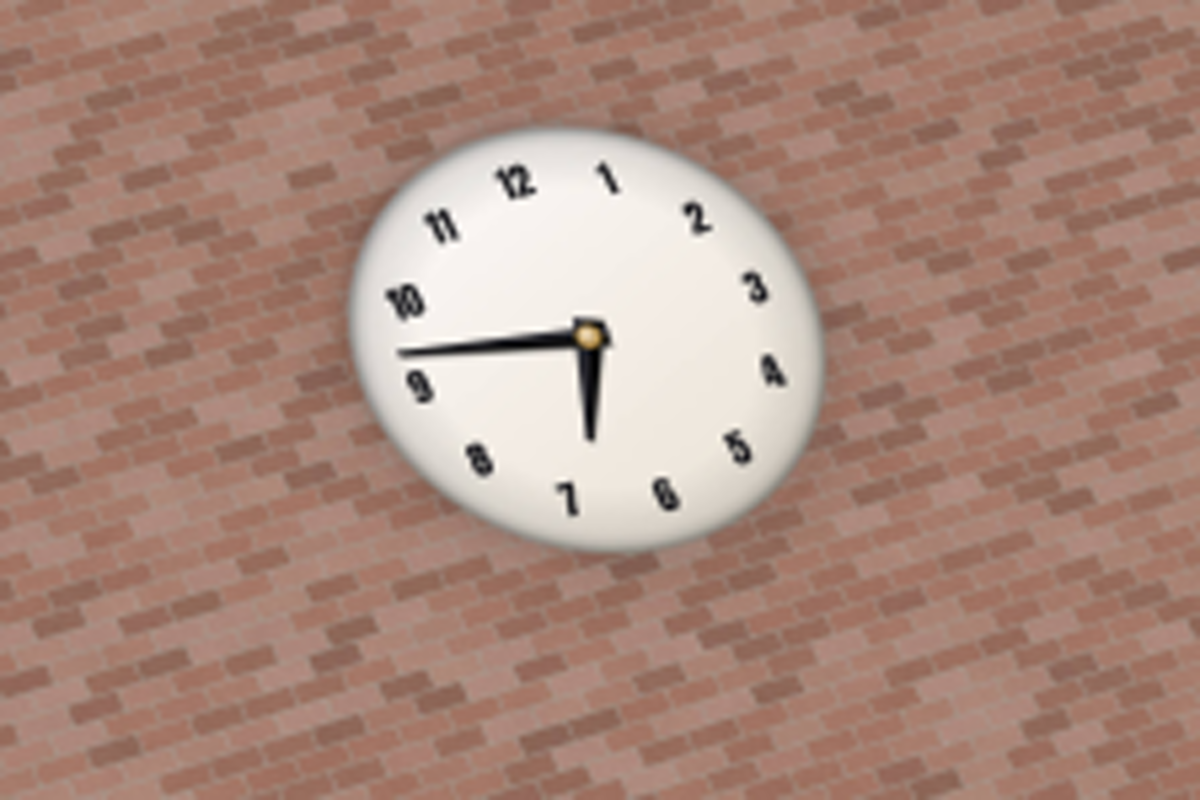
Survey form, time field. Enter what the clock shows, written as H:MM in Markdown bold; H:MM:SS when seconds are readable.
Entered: **6:47**
